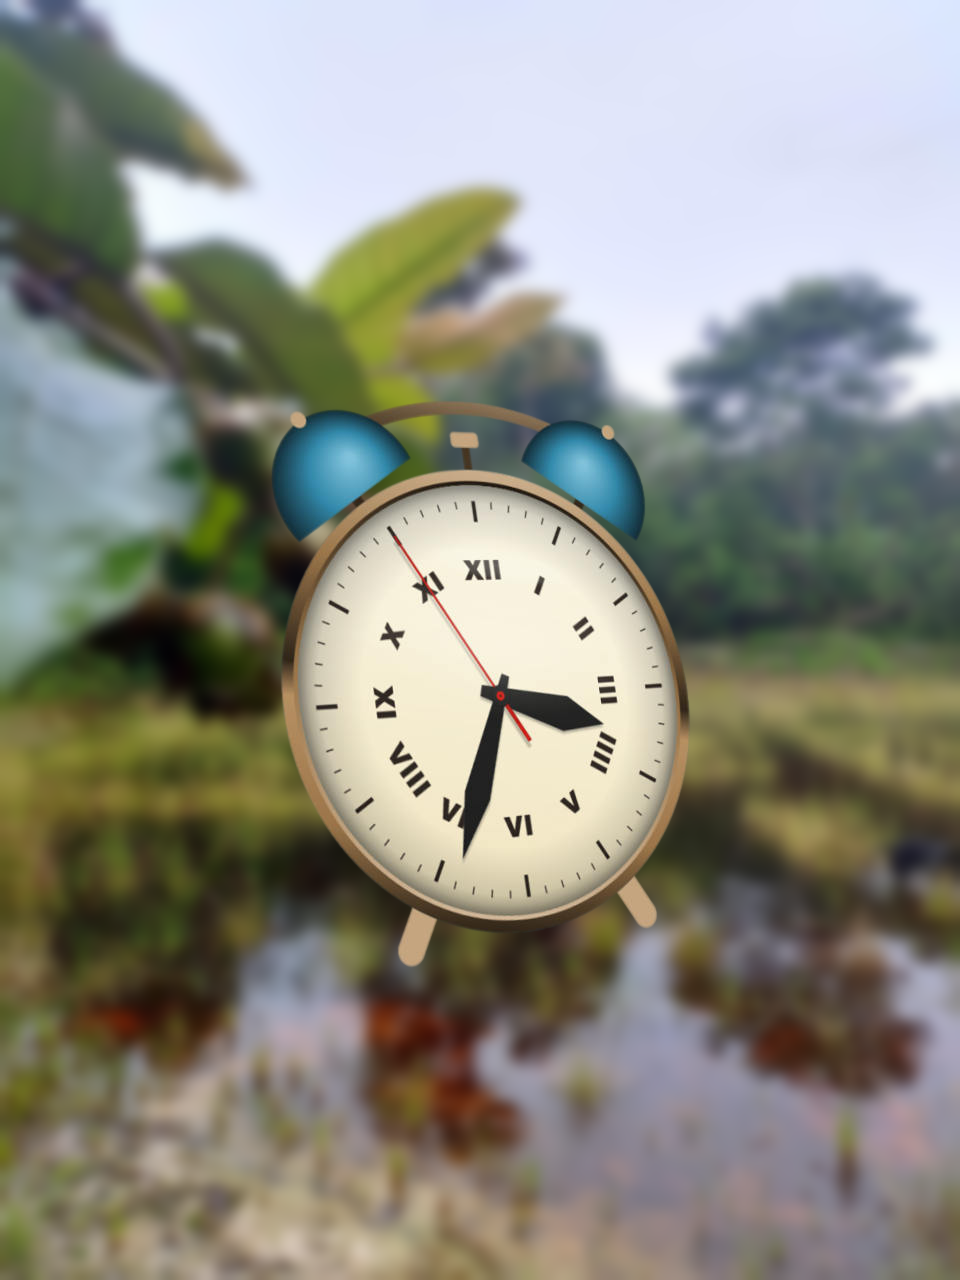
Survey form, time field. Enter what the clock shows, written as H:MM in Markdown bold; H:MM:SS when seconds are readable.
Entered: **3:33:55**
